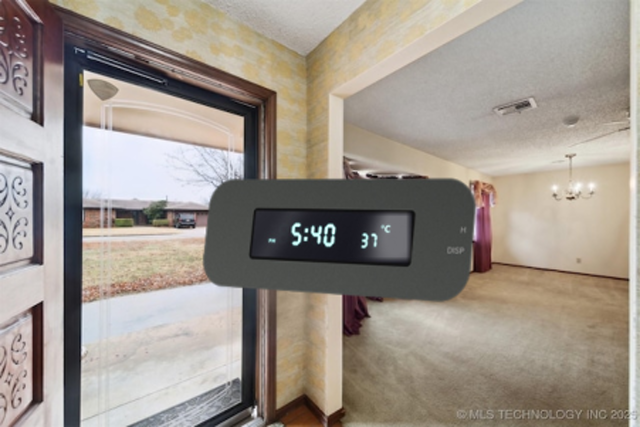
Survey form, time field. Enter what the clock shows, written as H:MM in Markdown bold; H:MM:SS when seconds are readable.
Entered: **5:40**
